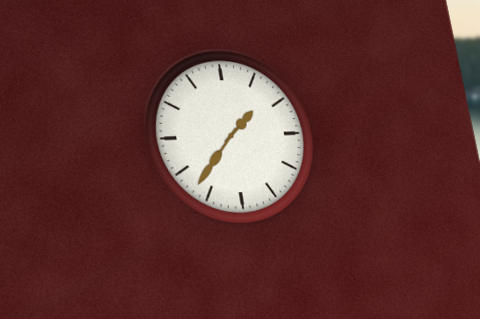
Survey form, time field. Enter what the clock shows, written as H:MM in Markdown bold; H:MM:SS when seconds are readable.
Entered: **1:37**
